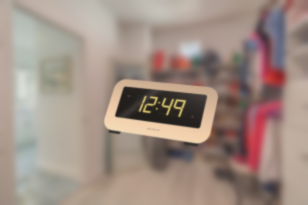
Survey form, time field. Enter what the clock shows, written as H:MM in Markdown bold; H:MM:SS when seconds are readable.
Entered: **12:49**
